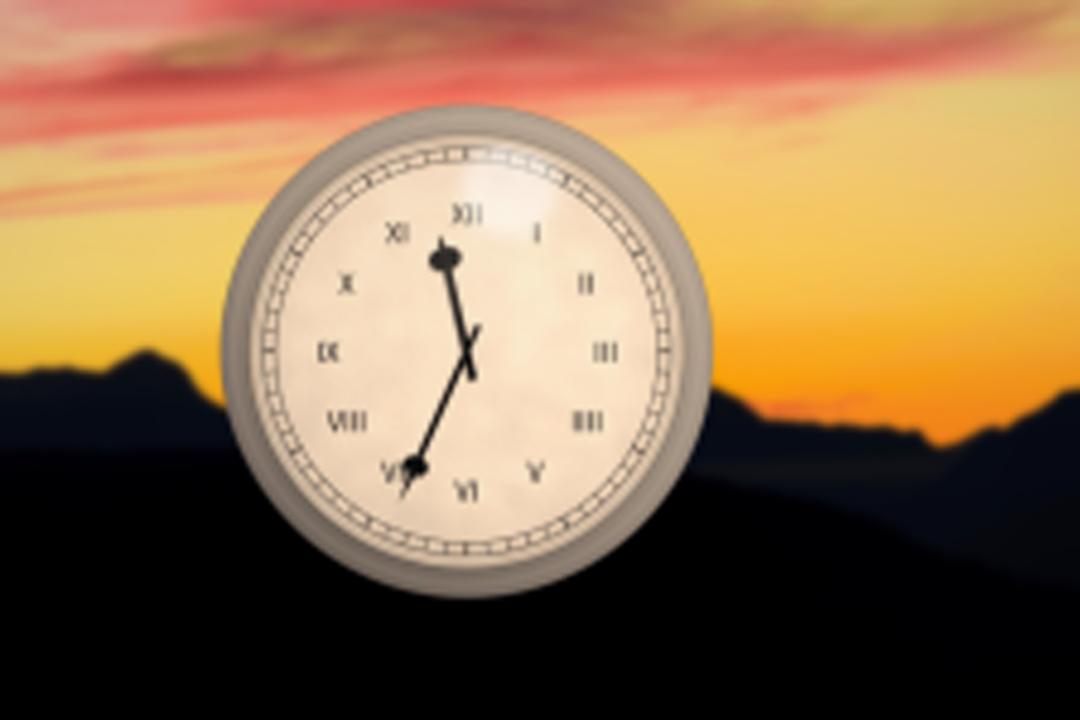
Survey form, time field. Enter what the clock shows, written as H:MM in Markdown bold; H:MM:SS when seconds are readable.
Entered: **11:34**
